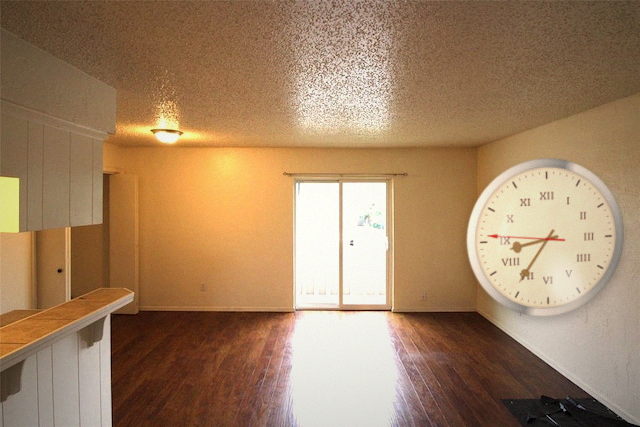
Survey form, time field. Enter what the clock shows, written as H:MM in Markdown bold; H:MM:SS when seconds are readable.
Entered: **8:35:46**
